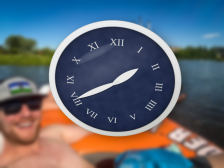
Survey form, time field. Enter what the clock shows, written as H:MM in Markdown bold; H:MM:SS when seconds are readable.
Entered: **1:40**
